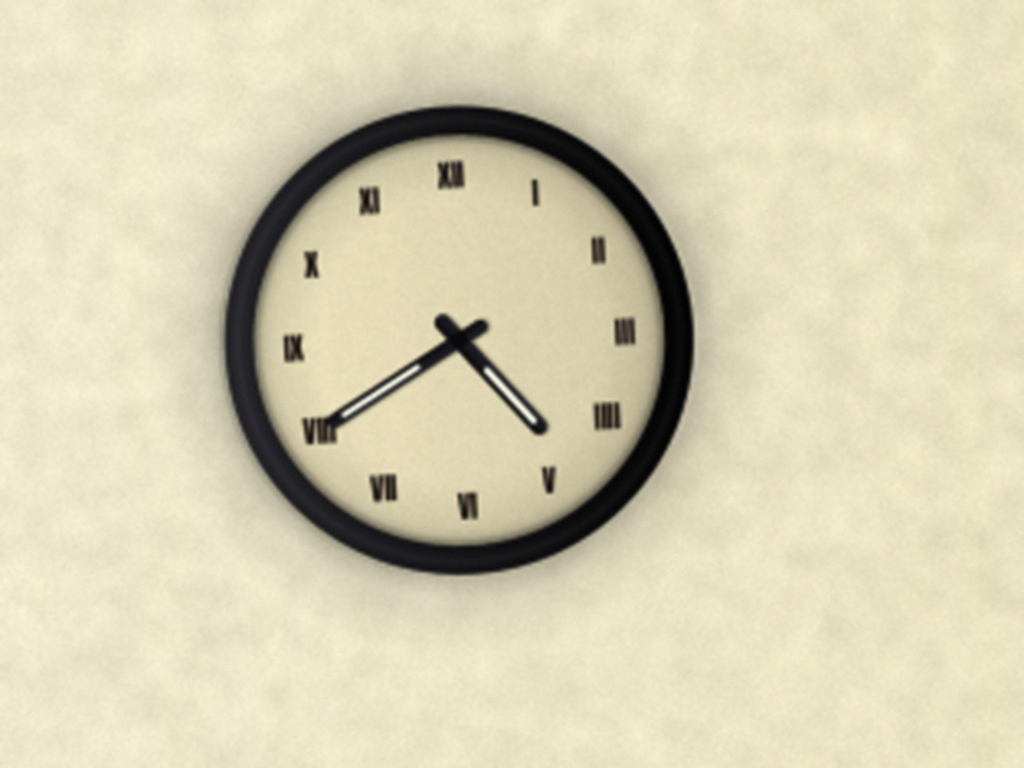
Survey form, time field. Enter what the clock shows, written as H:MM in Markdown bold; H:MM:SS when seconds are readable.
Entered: **4:40**
